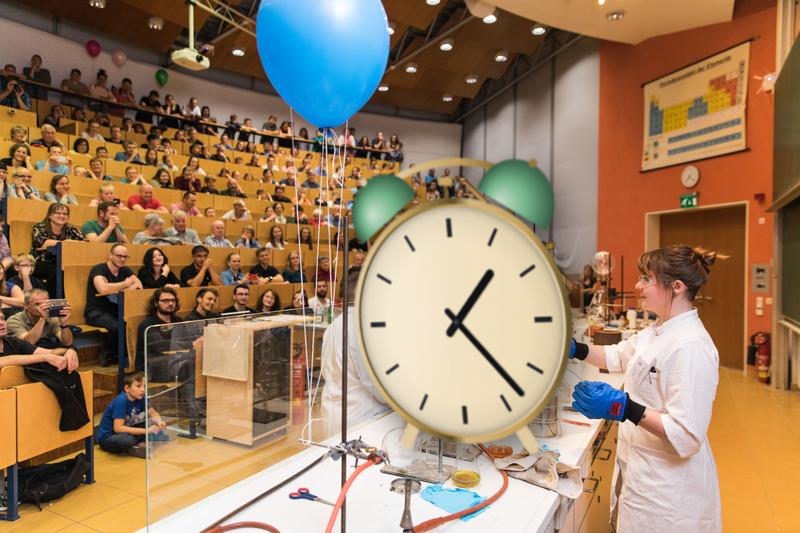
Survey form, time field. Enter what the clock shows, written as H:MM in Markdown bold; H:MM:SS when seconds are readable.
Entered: **1:23**
